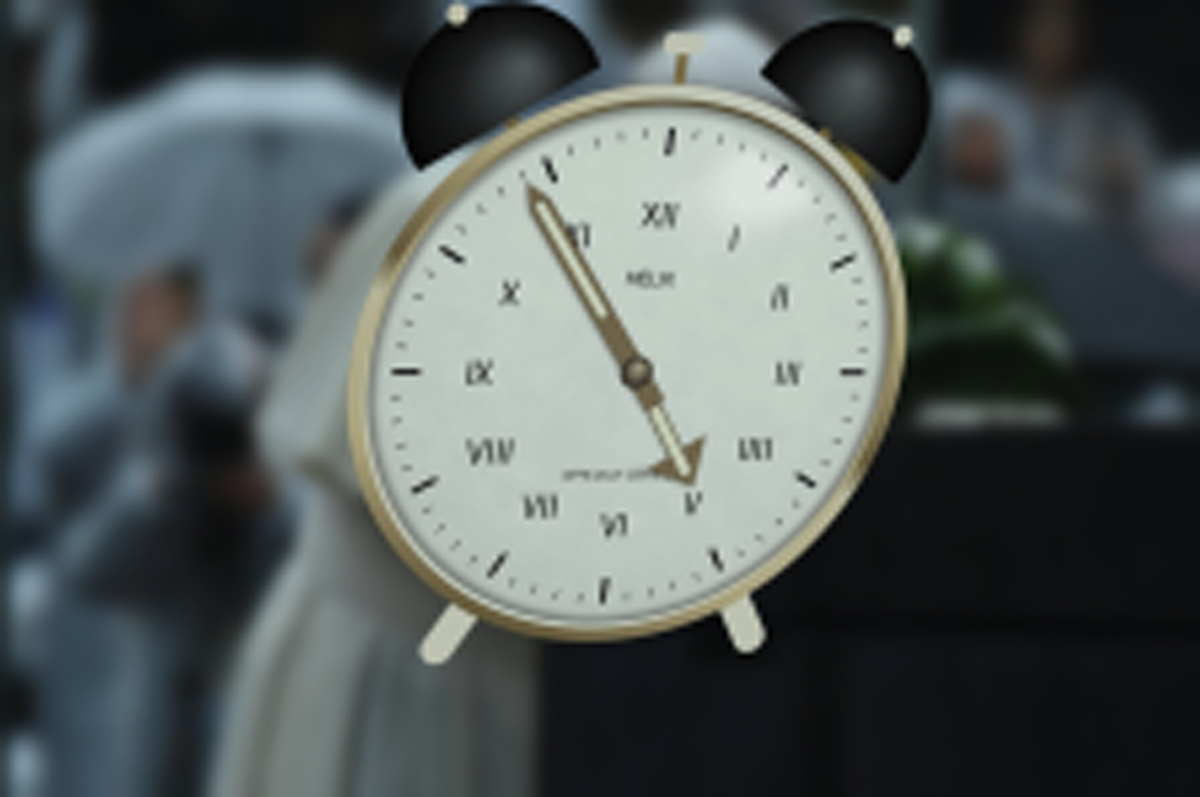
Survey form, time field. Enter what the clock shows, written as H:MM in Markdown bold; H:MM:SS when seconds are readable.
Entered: **4:54**
